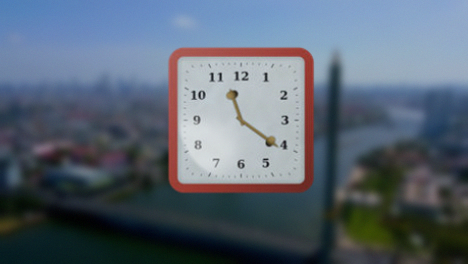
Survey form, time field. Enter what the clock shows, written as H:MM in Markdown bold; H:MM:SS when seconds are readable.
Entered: **11:21**
